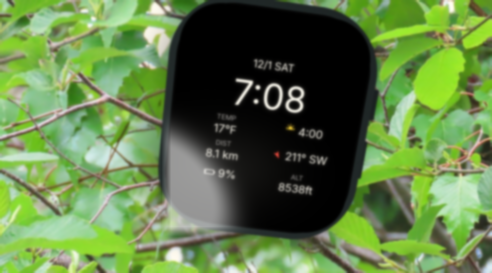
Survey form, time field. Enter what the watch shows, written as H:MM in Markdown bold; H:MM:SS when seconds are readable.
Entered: **7:08**
